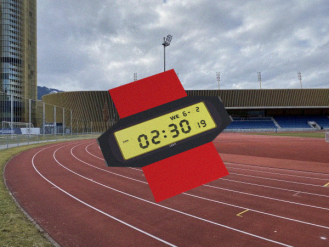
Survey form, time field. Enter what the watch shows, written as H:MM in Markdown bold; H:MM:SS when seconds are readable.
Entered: **2:30:19**
